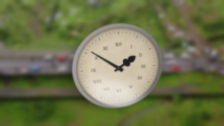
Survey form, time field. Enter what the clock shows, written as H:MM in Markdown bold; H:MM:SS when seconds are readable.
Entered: **1:51**
